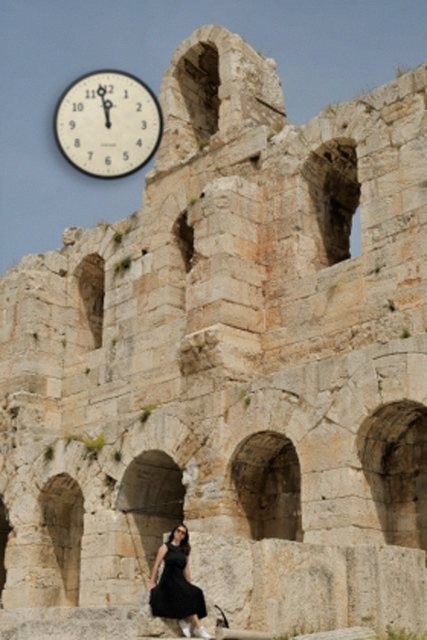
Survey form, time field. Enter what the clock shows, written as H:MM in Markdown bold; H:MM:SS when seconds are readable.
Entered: **11:58**
